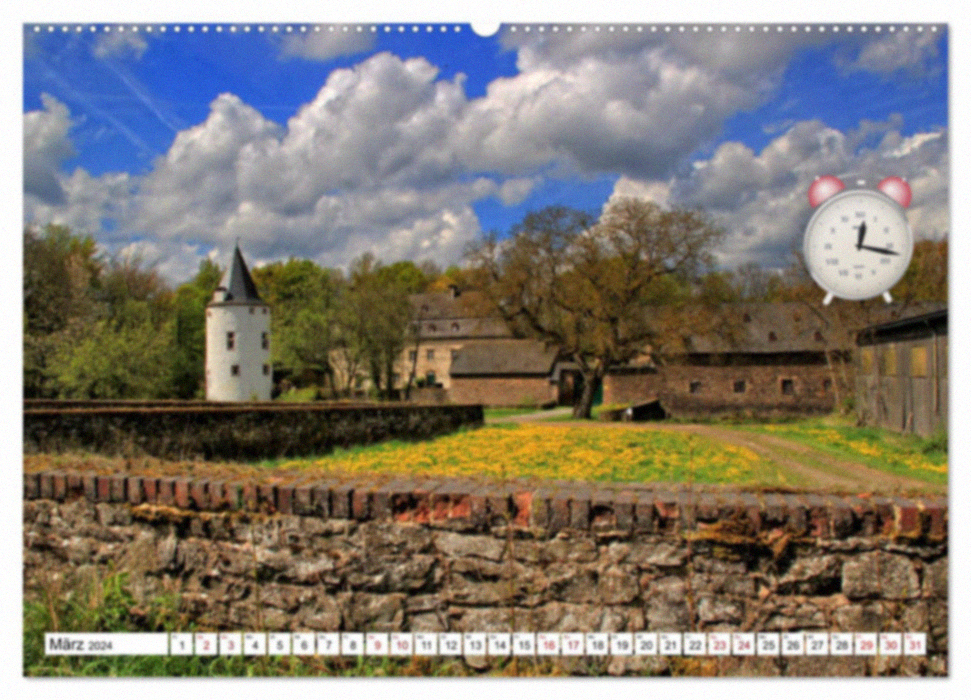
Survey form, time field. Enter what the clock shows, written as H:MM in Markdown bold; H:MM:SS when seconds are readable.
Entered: **12:17**
